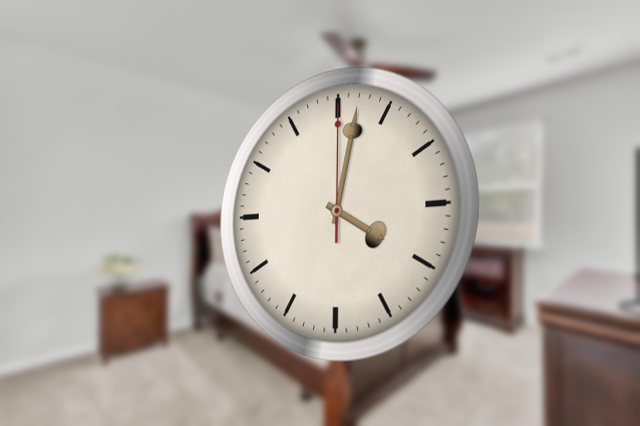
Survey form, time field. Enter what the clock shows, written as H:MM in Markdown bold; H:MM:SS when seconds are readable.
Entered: **4:02:00**
